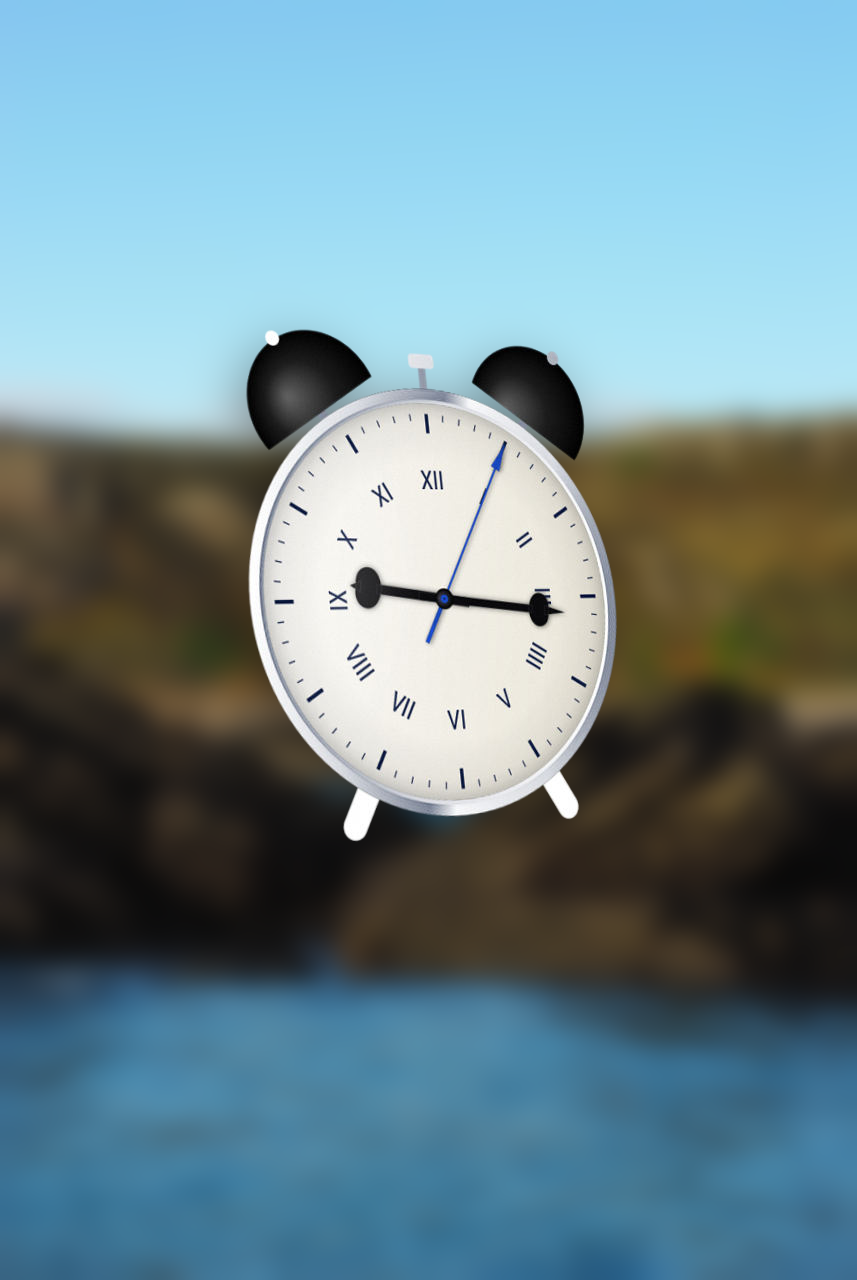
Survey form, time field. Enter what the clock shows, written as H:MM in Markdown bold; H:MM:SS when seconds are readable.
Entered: **9:16:05**
